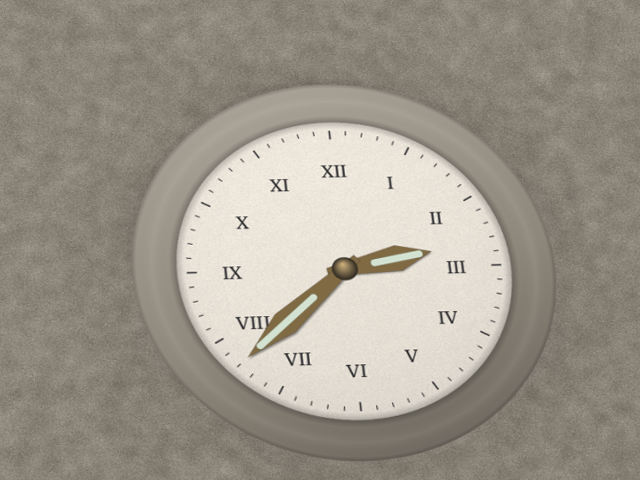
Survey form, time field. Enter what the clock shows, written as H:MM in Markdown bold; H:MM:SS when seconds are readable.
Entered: **2:38**
